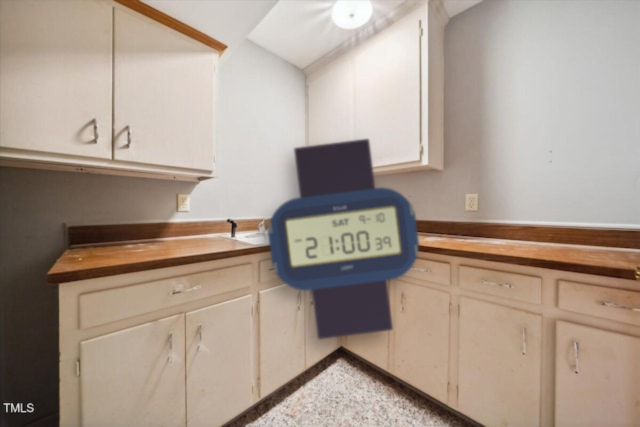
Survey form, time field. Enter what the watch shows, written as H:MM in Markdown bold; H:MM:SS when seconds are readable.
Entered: **21:00:39**
